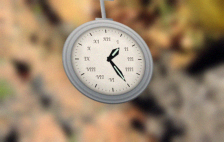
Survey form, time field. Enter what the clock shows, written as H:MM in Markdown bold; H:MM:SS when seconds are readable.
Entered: **1:25**
